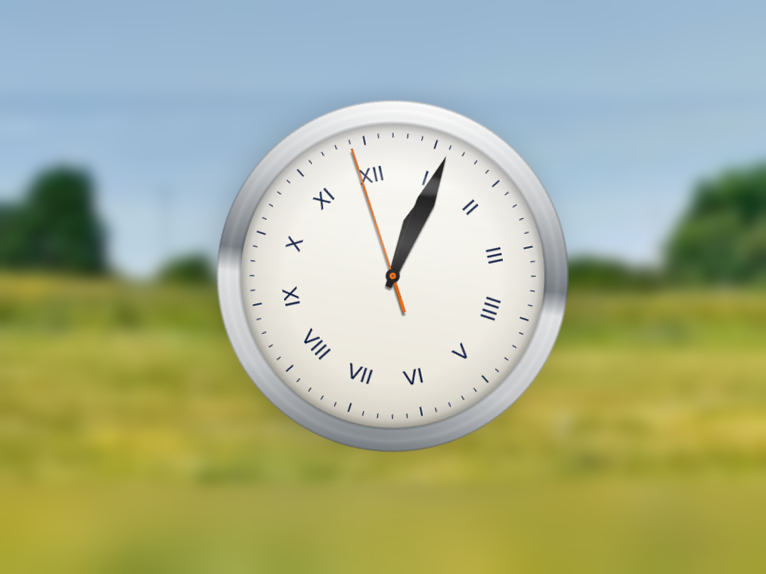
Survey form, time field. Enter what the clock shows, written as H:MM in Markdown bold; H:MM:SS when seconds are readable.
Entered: **1:05:59**
